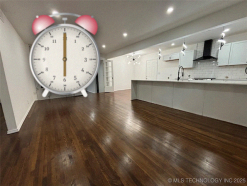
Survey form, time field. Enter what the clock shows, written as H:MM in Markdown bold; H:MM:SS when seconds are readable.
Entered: **6:00**
